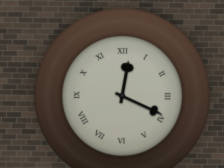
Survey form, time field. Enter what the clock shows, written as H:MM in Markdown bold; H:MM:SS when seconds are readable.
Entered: **12:19**
